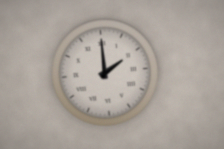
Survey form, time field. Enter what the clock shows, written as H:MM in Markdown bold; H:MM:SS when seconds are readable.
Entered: **2:00**
